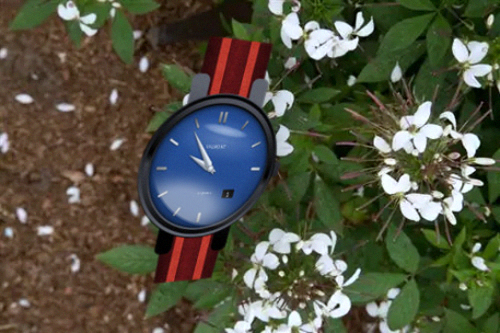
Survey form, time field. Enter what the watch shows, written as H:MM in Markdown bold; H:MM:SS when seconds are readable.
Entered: **9:54**
